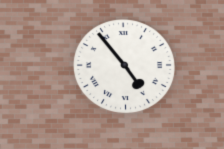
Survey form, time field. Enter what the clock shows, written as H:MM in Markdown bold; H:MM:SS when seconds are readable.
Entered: **4:54**
